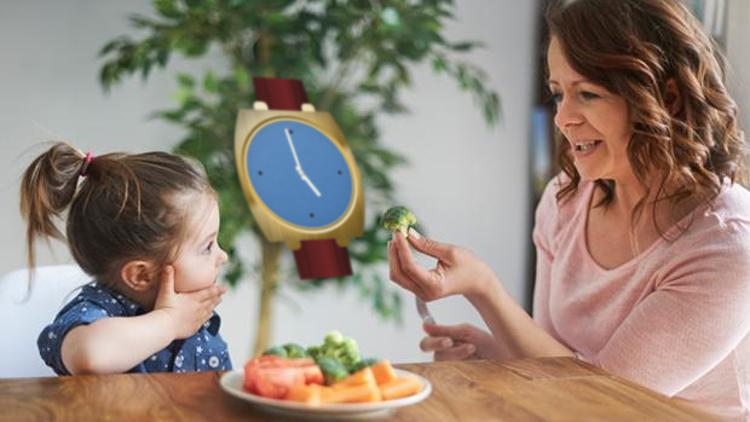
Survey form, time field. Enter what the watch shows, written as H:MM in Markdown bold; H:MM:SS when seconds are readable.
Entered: **4:59**
